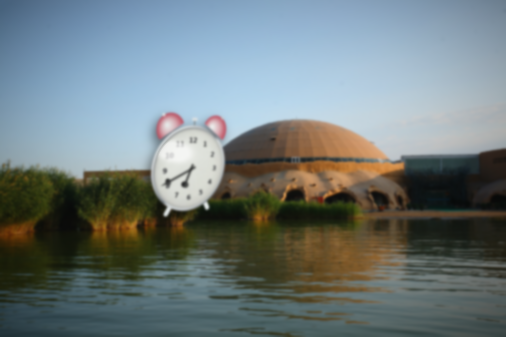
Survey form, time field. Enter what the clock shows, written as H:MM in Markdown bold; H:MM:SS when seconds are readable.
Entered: **6:41**
